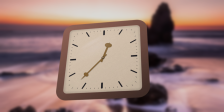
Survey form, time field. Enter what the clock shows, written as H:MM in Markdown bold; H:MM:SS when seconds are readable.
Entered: **12:37**
